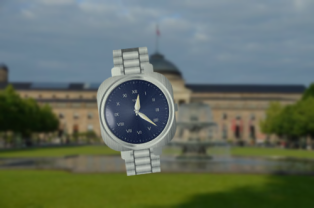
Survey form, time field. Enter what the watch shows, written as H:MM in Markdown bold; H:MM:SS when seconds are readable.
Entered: **12:22**
